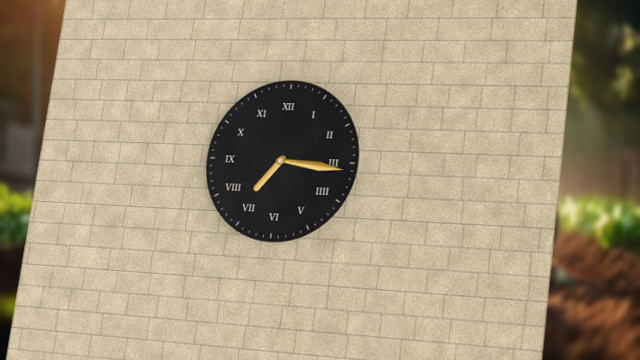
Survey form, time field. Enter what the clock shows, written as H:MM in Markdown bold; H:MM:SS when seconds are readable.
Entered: **7:16**
